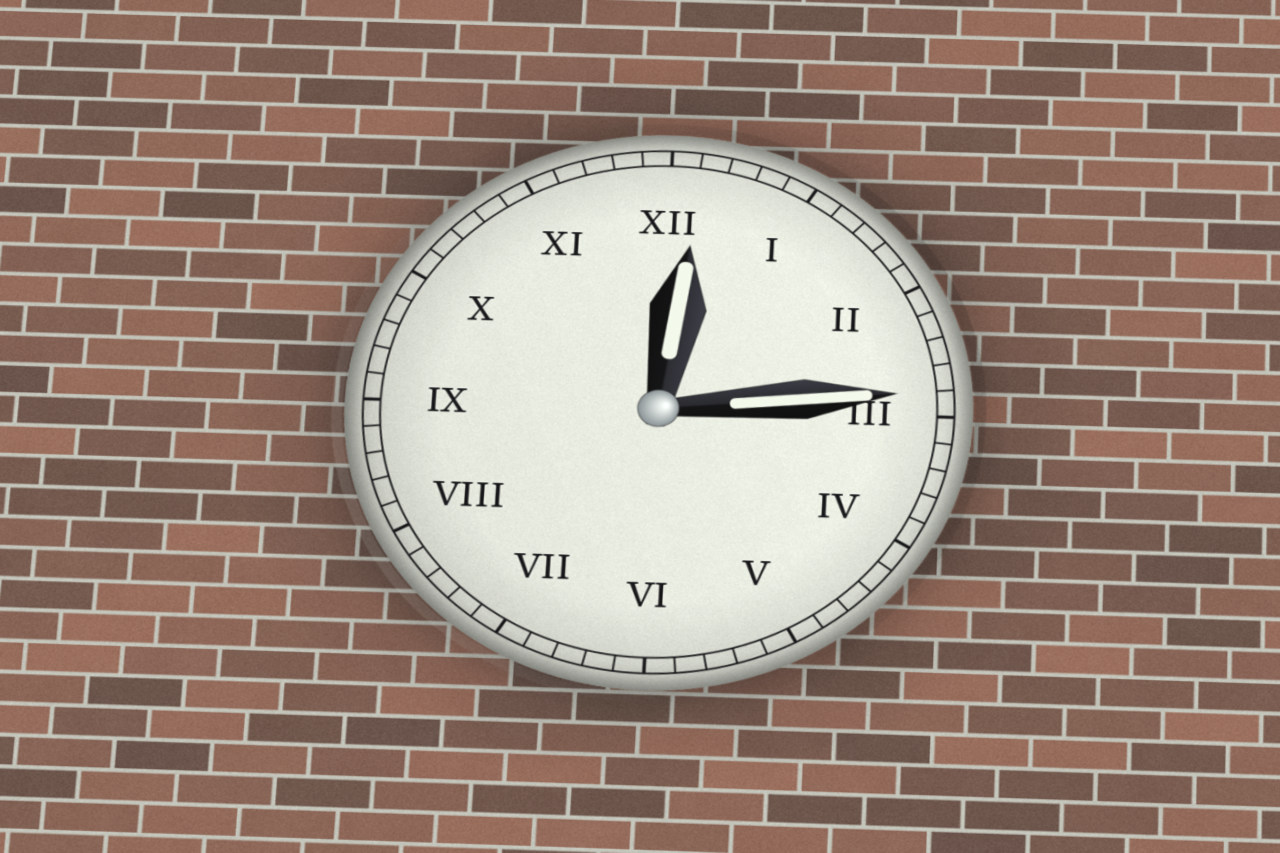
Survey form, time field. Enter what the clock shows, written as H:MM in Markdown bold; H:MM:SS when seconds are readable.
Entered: **12:14**
